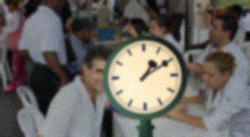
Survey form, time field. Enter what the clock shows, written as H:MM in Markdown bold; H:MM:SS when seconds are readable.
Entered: **1:10**
